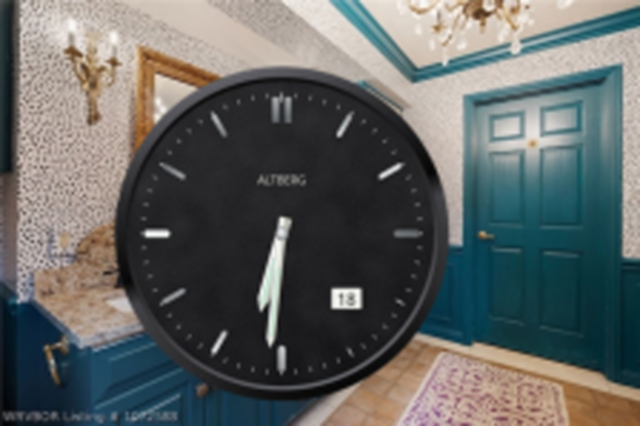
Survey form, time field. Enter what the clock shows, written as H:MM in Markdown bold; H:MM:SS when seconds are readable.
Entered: **6:31**
